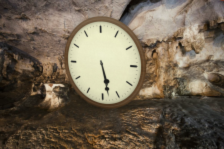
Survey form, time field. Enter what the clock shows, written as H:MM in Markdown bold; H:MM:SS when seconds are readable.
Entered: **5:28**
